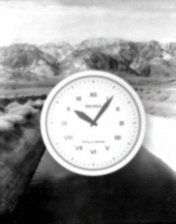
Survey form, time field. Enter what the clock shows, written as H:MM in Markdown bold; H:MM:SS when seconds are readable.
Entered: **10:06**
